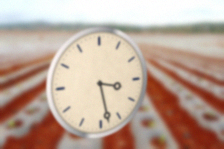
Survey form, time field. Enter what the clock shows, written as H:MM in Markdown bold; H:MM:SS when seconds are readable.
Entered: **3:28**
